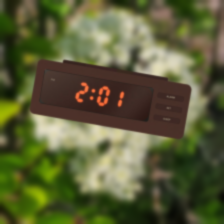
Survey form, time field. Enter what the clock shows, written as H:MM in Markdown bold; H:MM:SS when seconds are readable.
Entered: **2:01**
